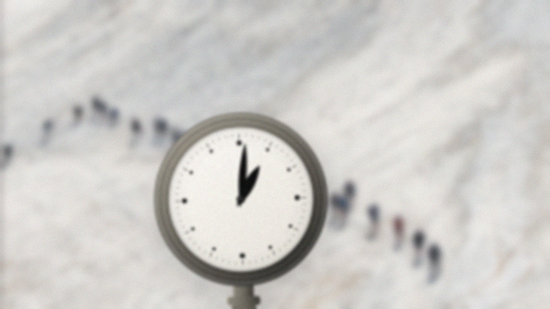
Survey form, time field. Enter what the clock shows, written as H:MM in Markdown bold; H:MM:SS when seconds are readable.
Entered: **1:01**
